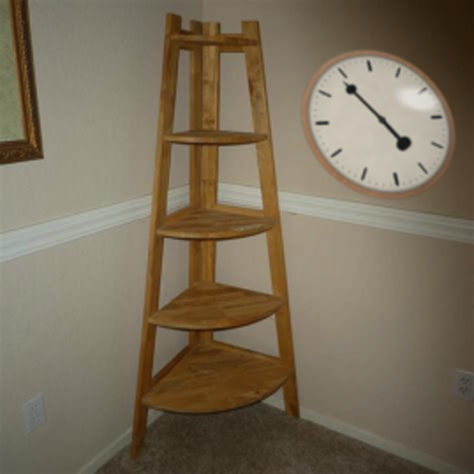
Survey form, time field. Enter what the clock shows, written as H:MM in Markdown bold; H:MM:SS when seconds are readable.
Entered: **4:54**
